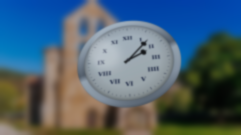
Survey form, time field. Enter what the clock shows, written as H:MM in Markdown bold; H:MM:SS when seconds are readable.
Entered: **2:07**
